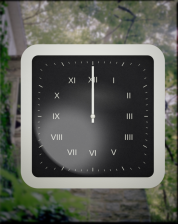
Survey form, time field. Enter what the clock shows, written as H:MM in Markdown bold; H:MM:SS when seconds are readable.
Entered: **12:00**
